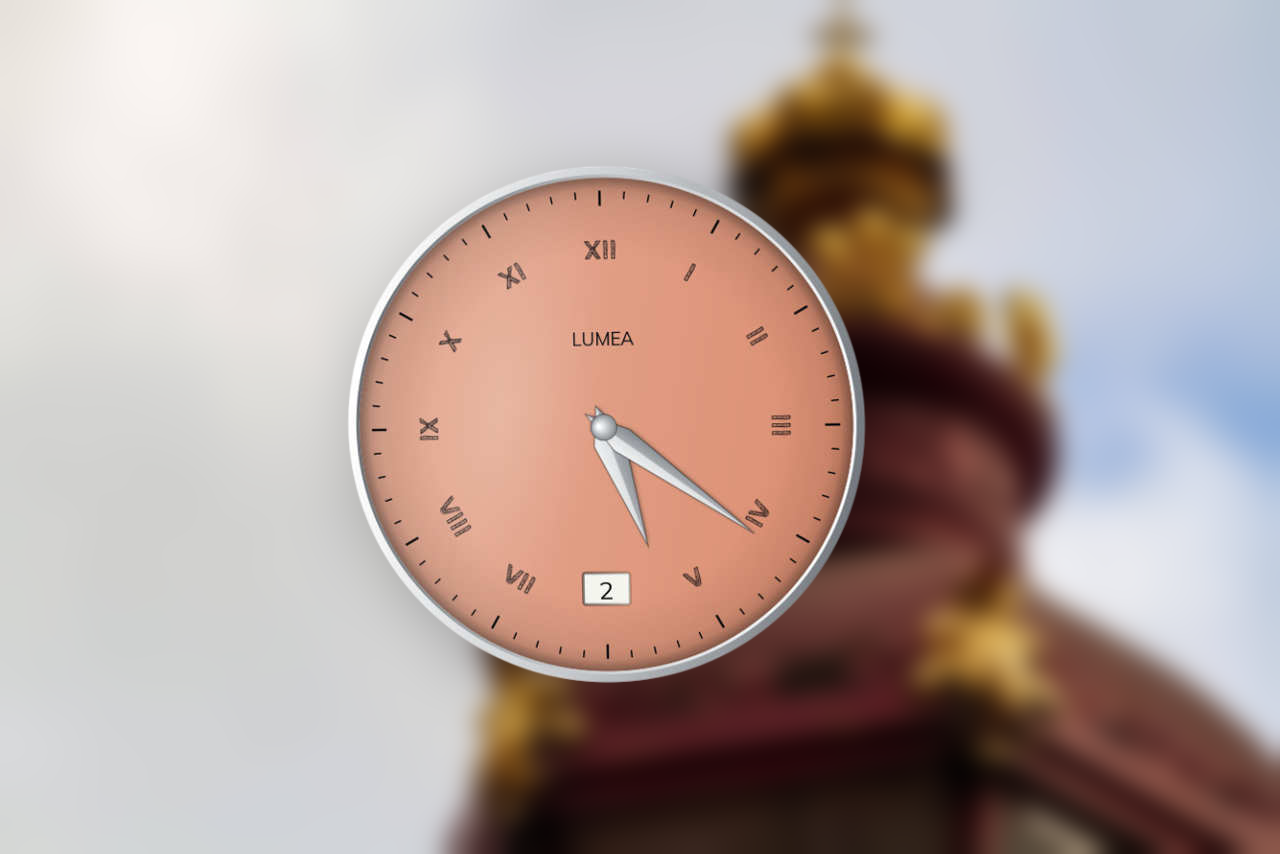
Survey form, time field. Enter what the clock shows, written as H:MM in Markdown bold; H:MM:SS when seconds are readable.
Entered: **5:21**
